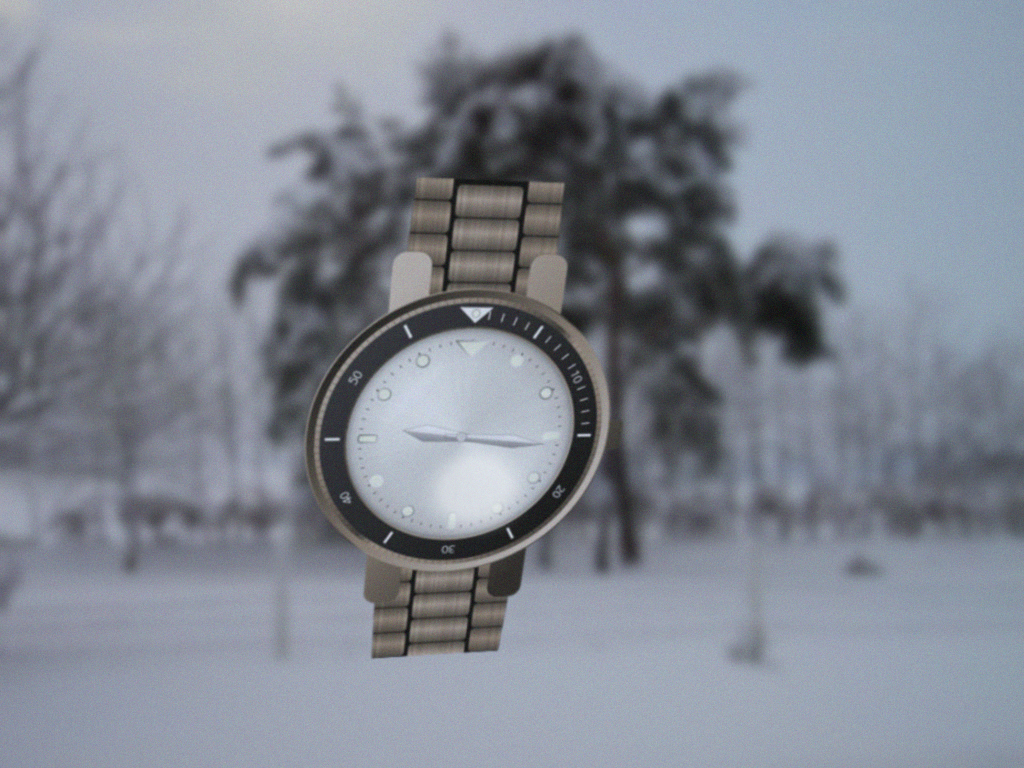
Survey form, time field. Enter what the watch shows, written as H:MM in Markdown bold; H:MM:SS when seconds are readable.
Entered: **9:16**
